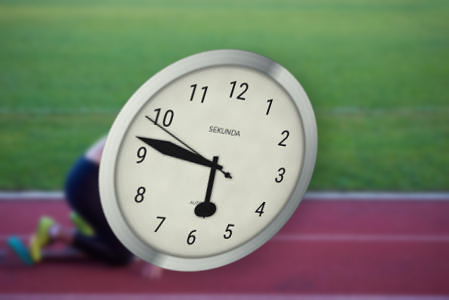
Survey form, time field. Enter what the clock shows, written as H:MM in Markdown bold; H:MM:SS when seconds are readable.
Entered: **5:46:49**
